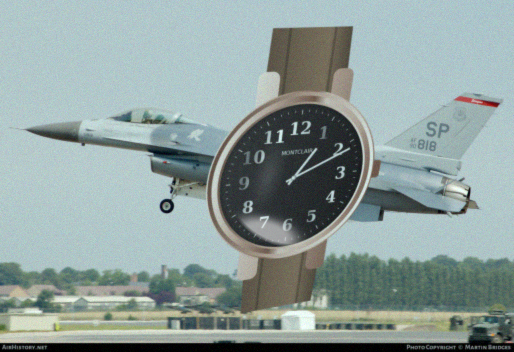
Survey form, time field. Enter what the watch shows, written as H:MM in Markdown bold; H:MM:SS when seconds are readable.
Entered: **1:11**
